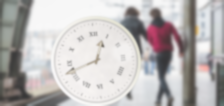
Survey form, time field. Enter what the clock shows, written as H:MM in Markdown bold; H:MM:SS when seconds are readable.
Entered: **12:42**
